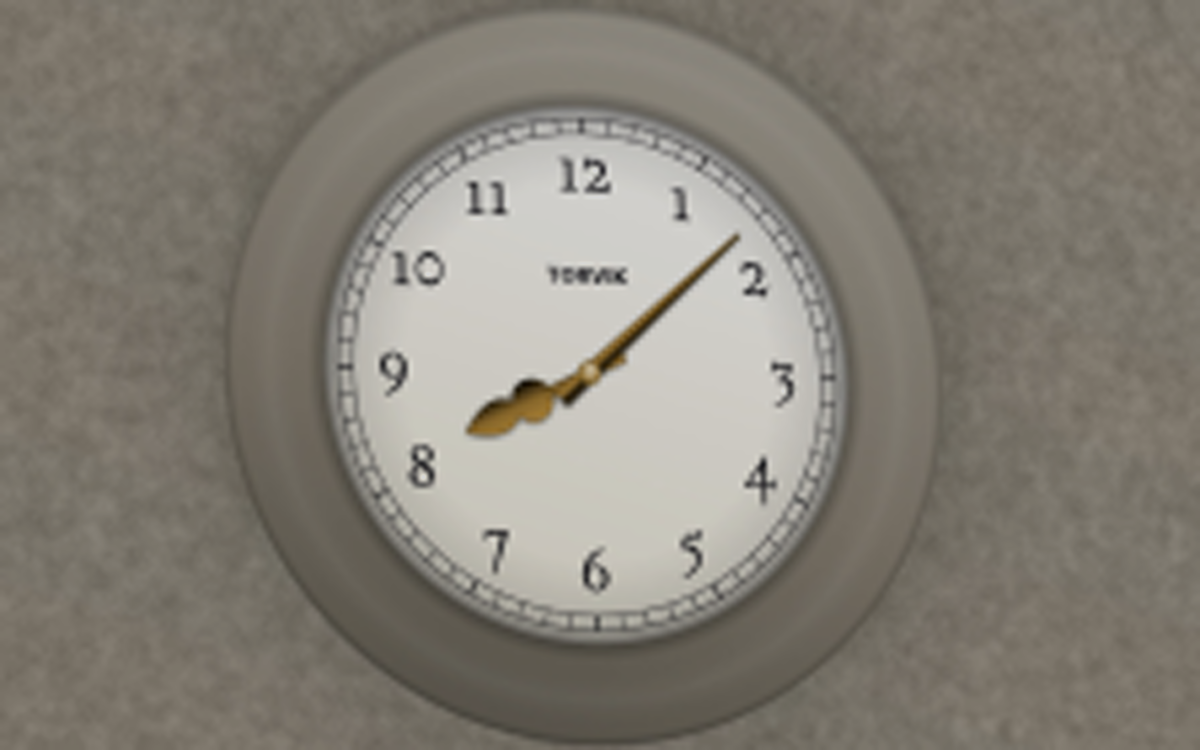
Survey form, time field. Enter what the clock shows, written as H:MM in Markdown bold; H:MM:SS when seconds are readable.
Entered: **8:08**
